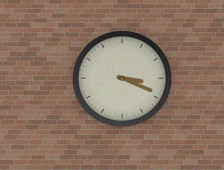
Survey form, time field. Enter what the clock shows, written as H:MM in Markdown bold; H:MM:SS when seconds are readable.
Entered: **3:19**
